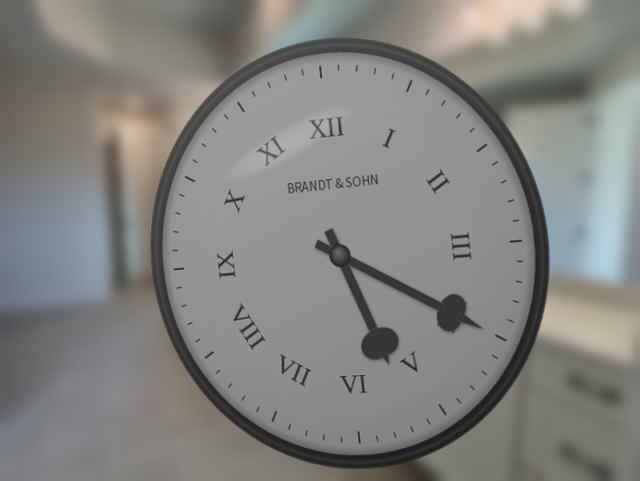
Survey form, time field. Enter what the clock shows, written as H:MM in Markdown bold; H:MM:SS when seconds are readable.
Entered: **5:20**
